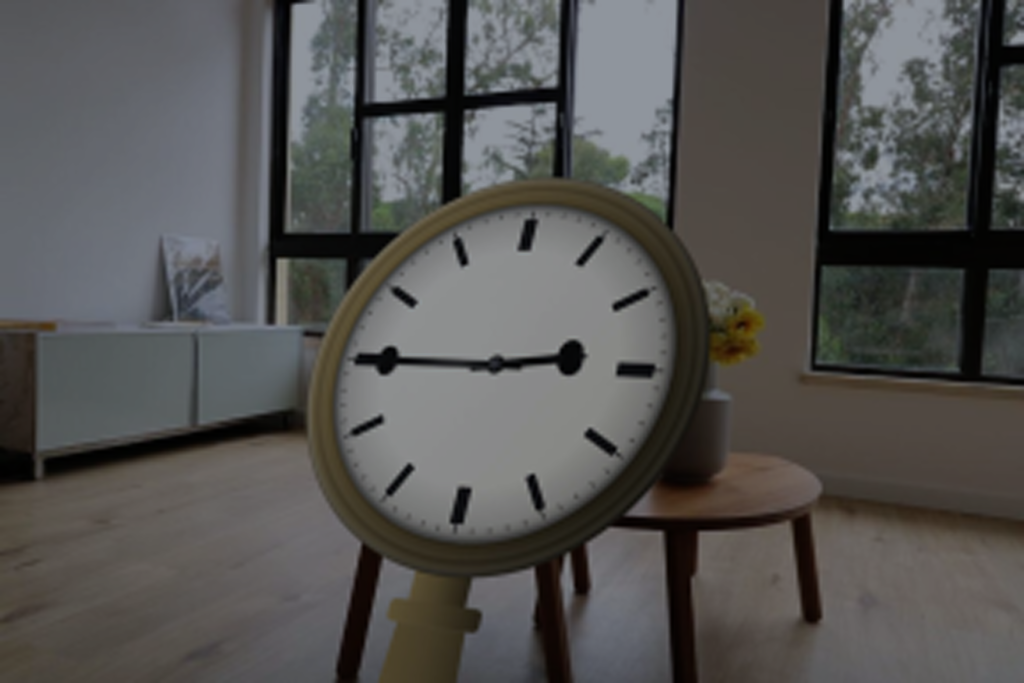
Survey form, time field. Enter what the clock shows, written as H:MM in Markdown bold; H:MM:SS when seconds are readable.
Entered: **2:45**
